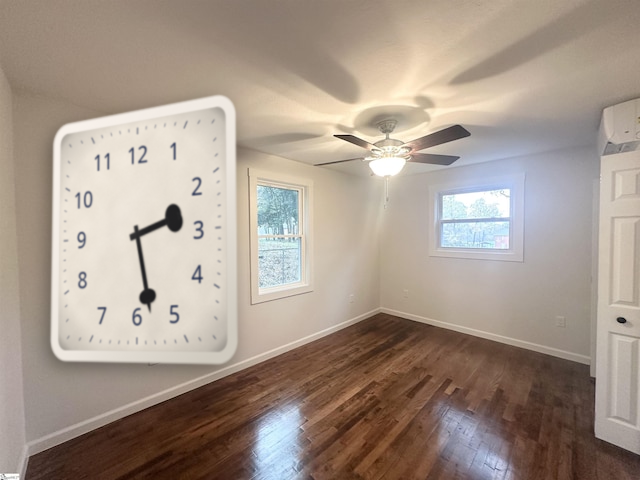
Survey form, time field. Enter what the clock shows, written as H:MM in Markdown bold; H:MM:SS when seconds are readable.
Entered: **2:28**
